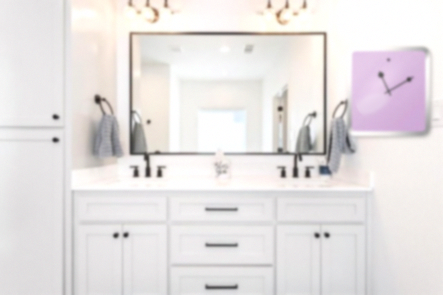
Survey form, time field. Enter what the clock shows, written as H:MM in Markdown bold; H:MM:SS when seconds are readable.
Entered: **11:10**
